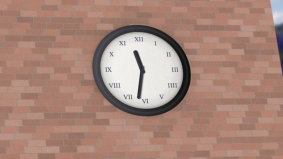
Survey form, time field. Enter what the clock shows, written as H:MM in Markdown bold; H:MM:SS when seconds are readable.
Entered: **11:32**
